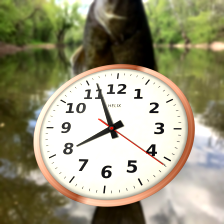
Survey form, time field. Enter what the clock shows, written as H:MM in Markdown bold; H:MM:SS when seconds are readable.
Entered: **7:56:21**
